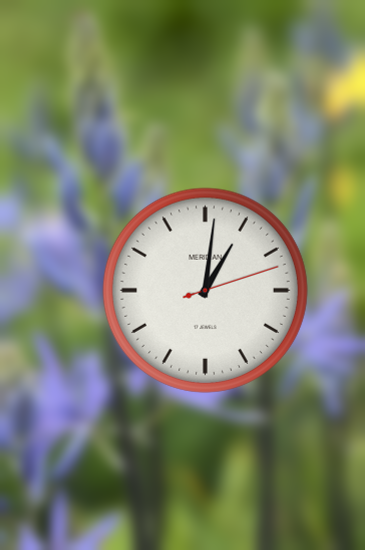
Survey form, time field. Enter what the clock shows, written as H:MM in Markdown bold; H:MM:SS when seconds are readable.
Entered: **1:01:12**
